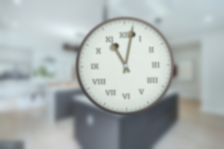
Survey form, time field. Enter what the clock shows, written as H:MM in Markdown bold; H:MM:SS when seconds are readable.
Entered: **11:02**
